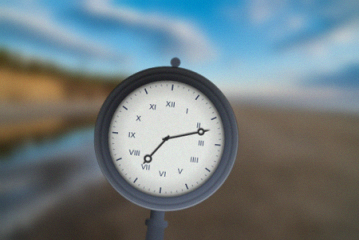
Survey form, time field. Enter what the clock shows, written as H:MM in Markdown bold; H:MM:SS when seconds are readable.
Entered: **7:12**
